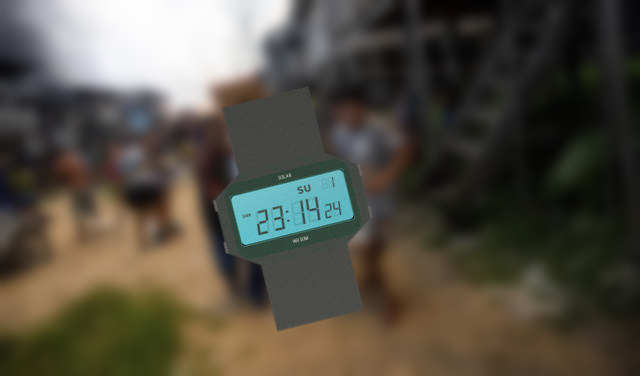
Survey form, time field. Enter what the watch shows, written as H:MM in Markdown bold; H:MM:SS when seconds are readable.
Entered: **23:14:24**
